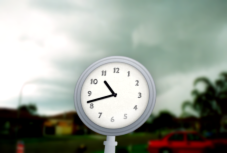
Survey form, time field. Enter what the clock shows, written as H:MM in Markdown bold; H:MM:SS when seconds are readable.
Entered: **10:42**
